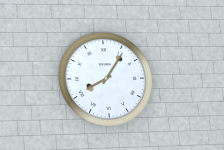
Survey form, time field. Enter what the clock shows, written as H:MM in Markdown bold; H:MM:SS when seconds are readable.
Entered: **8:06**
